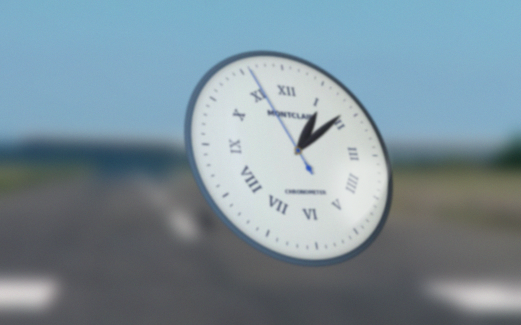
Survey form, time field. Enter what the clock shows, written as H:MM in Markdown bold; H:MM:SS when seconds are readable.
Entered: **1:08:56**
